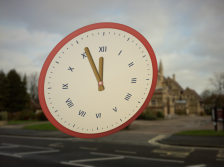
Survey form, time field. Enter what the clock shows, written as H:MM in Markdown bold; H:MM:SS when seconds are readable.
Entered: **11:56**
